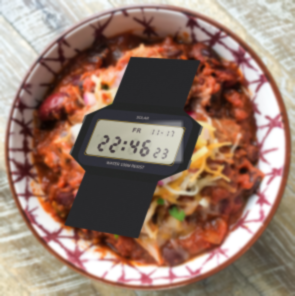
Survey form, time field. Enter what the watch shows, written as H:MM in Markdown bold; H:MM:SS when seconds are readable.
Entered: **22:46:23**
